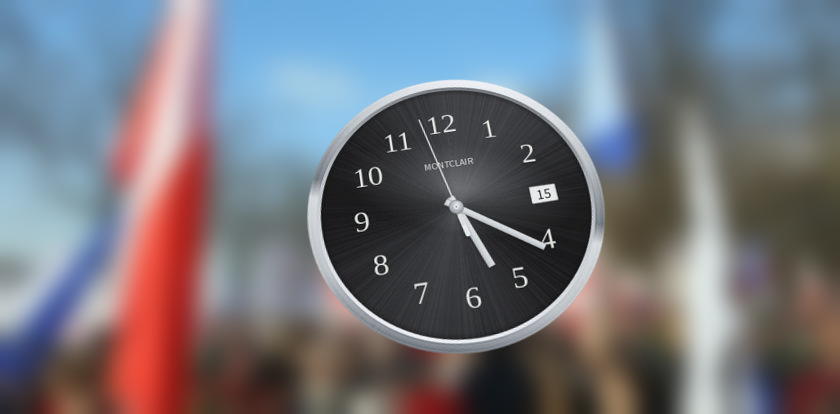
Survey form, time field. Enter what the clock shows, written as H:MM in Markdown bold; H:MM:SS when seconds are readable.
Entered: **5:20:58**
